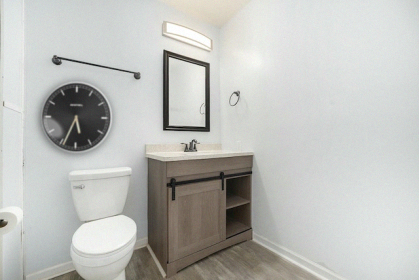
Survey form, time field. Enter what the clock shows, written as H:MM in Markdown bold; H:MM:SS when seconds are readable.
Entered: **5:34**
